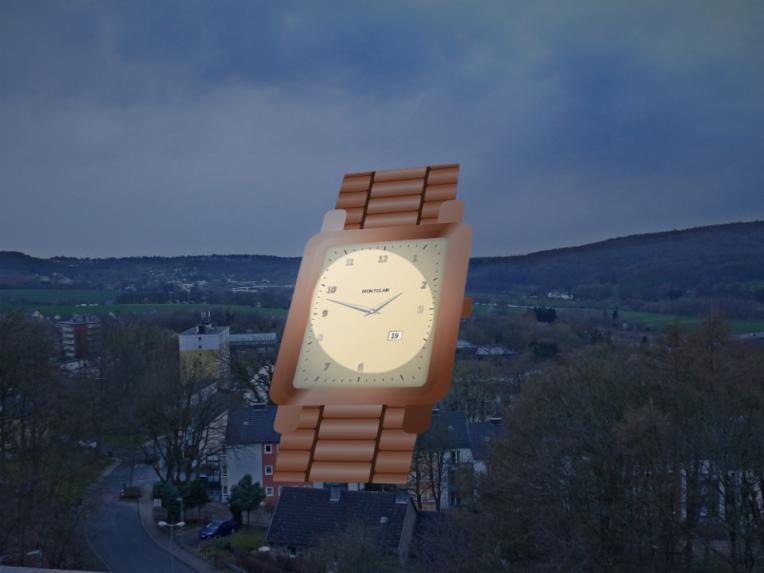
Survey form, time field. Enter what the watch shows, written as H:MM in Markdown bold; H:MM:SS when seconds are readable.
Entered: **1:48**
